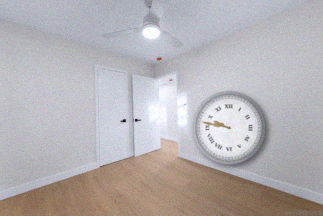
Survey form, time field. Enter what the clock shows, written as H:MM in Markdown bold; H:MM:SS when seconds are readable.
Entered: **9:47**
